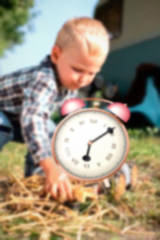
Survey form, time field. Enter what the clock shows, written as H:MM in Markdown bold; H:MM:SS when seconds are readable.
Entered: **6:08**
